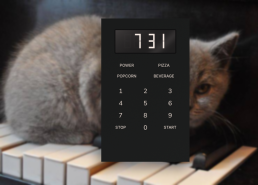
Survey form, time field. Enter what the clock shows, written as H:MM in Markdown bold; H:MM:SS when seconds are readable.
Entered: **7:31**
